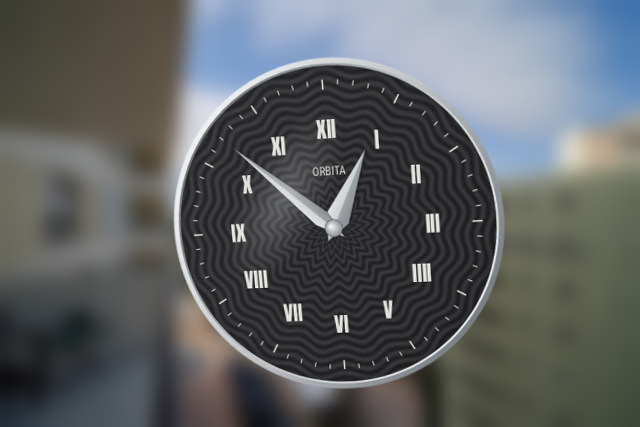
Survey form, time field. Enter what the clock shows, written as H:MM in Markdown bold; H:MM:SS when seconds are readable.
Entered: **12:52**
